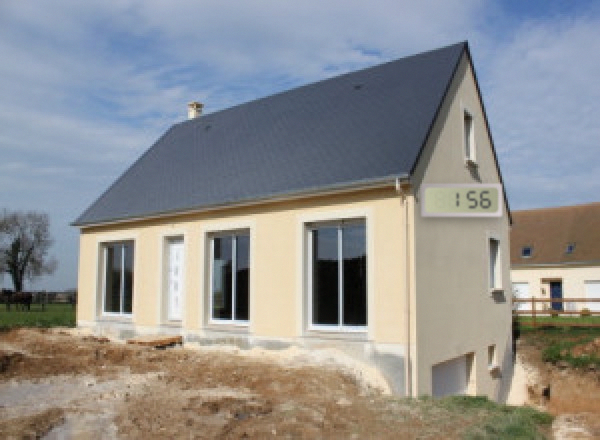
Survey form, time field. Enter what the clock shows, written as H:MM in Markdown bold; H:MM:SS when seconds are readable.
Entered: **1:56**
